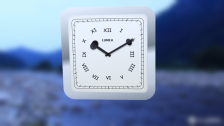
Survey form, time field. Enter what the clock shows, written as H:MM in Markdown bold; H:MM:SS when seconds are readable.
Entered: **10:10**
